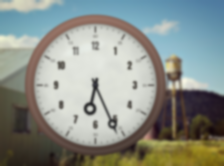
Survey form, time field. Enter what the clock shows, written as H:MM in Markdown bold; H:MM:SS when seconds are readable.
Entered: **6:26**
